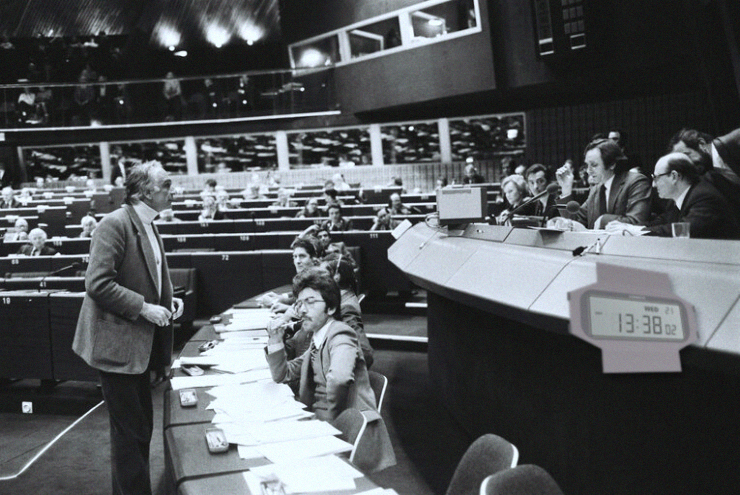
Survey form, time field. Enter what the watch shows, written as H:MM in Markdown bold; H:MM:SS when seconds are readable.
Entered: **13:38:02**
